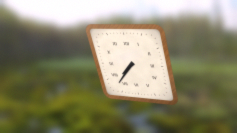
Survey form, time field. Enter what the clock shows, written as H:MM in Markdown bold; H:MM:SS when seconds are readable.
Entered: **7:37**
